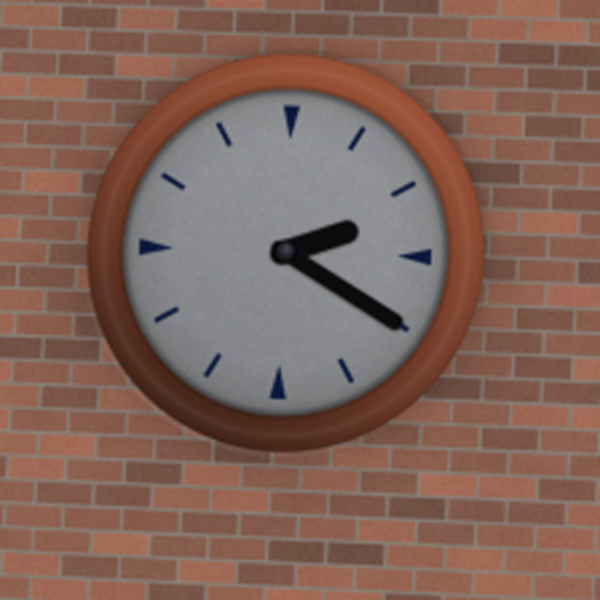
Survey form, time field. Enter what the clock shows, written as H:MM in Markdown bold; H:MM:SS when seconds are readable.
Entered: **2:20**
